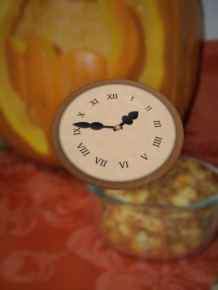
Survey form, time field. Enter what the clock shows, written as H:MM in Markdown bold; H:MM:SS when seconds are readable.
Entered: **1:47**
